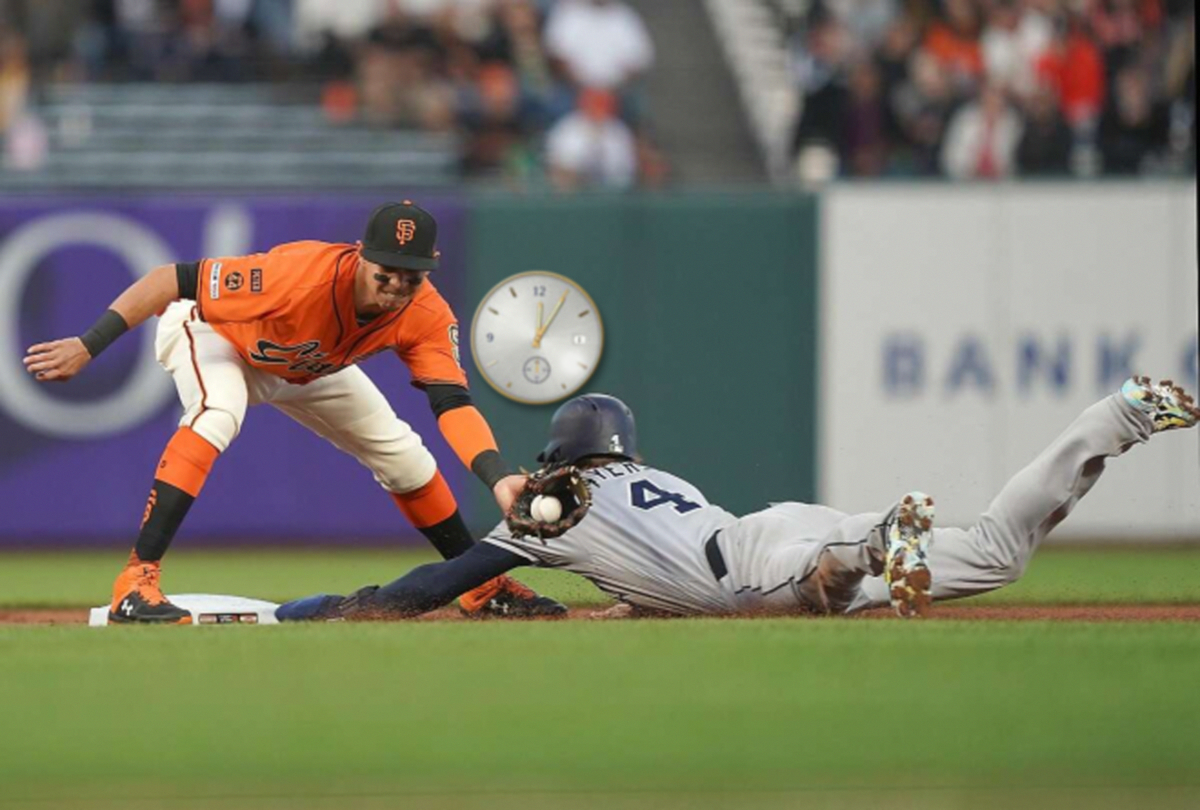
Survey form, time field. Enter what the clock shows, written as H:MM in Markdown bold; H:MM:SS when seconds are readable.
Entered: **12:05**
